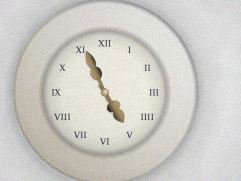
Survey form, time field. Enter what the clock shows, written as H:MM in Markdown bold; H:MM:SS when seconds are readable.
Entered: **4:56**
